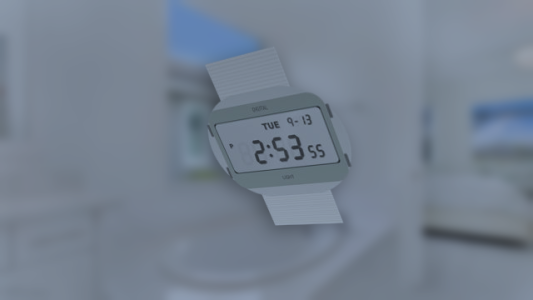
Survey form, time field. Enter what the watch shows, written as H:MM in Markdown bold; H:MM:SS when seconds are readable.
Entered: **2:53:55**
